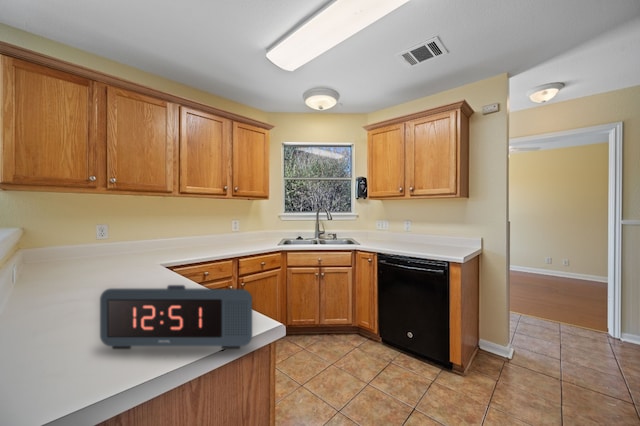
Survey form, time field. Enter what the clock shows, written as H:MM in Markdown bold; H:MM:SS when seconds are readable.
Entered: **12:51**
